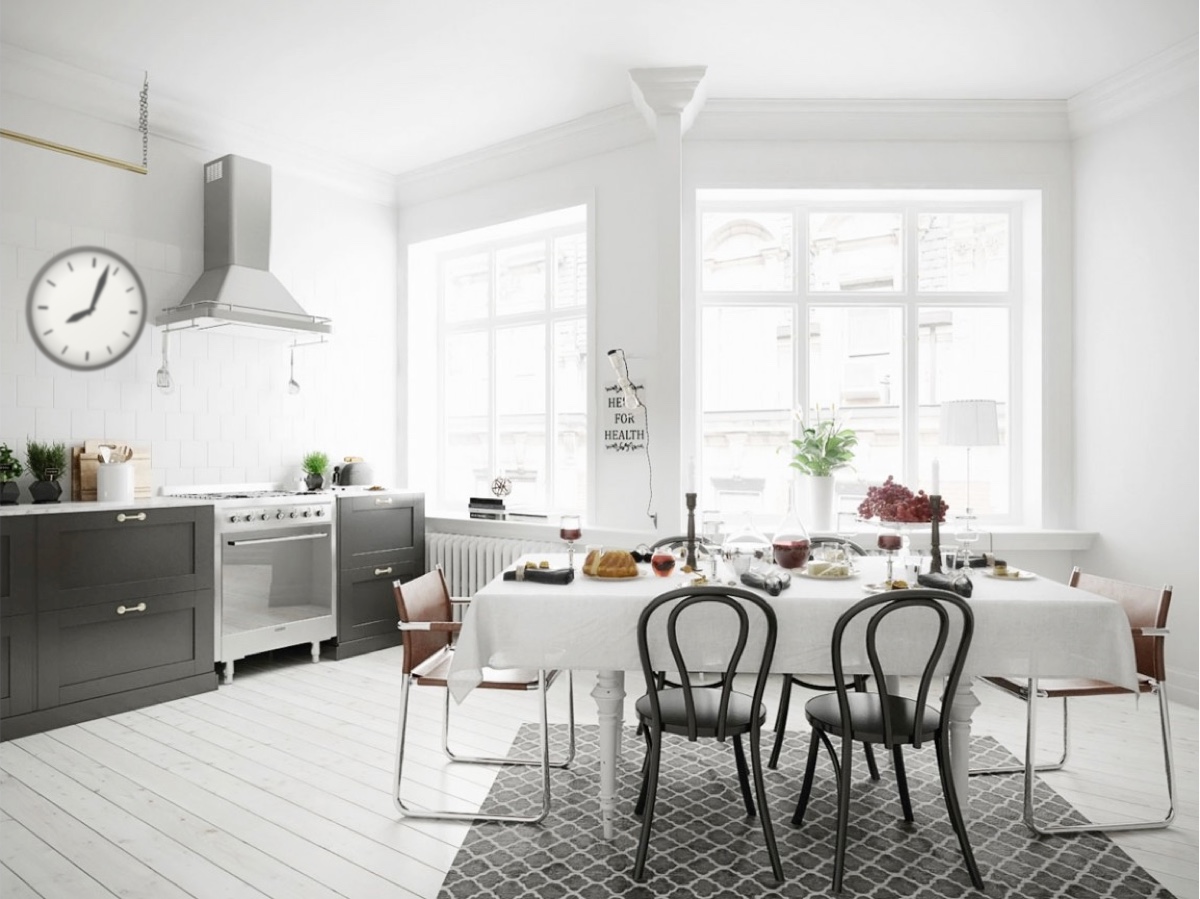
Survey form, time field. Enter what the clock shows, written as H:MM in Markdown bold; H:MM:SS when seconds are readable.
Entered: **8:03**
